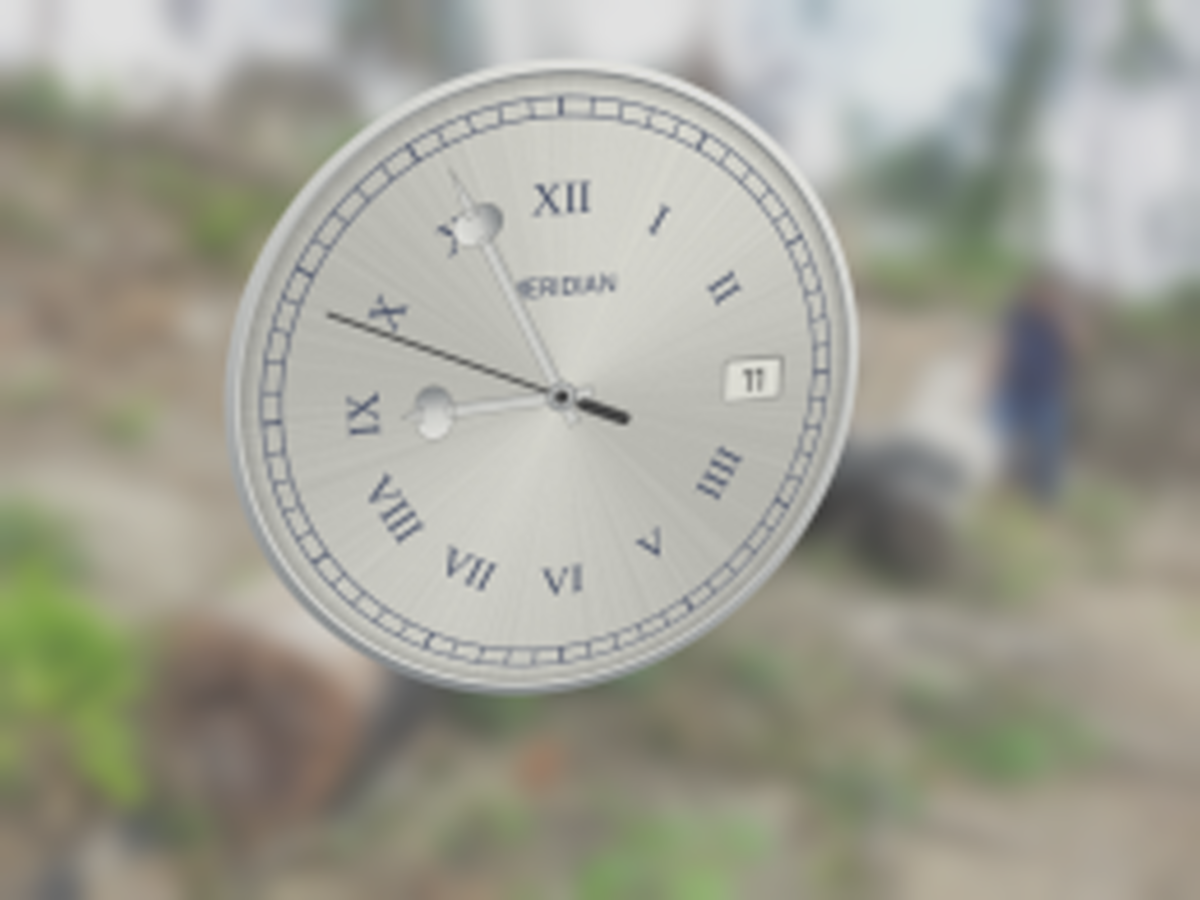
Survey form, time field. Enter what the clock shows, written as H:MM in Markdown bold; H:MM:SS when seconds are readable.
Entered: **8:55:49**
